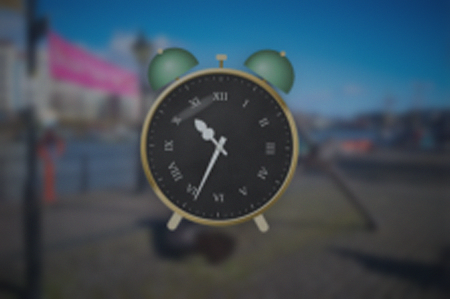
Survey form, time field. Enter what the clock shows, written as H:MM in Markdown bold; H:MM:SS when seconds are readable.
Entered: **10:34**
